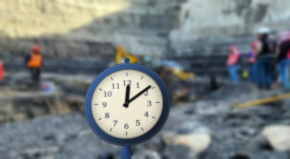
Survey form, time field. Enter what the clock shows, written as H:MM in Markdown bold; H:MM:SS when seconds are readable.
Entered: **12:09**
